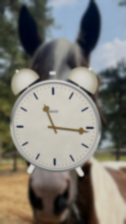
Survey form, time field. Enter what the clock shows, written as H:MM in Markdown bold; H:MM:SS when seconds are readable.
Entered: **11:16**
